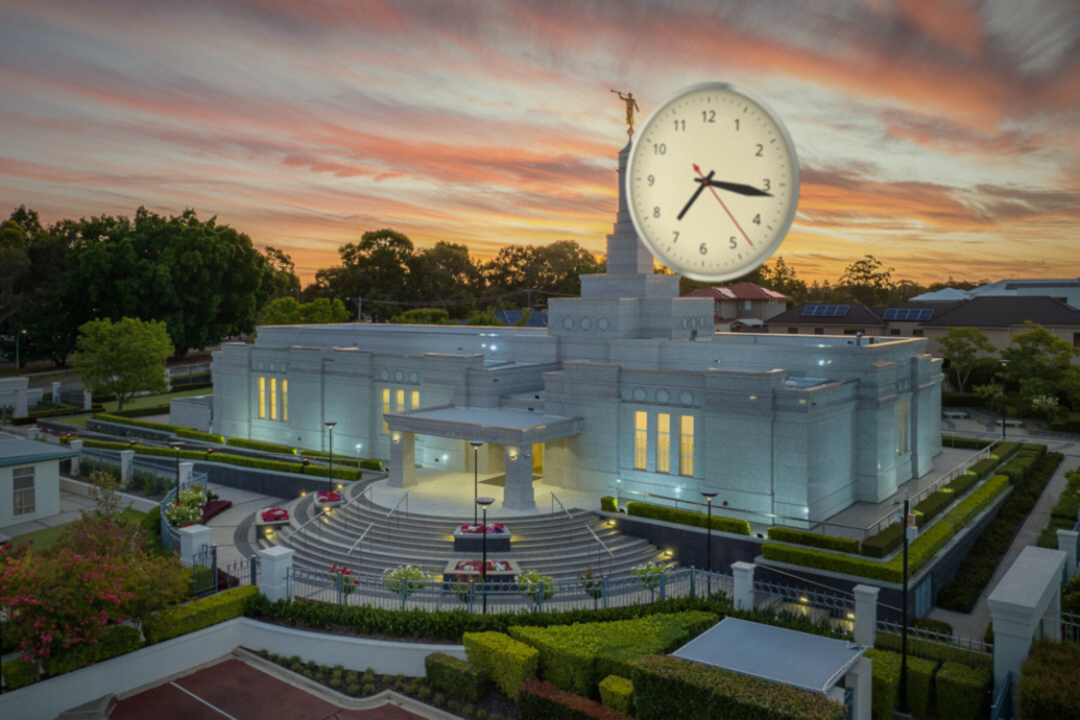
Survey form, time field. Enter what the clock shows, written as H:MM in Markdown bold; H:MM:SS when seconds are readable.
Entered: **7:16:23**
